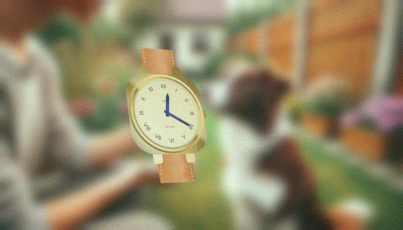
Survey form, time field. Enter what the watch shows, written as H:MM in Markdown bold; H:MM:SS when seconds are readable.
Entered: **12:20**
